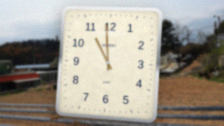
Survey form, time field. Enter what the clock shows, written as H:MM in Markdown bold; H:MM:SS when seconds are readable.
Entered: **10:59**
